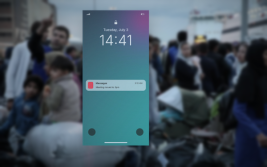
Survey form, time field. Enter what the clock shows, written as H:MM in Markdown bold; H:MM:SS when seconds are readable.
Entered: **14:41**
